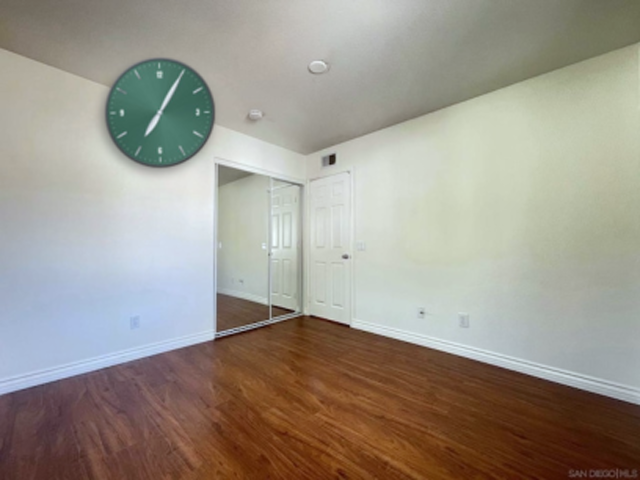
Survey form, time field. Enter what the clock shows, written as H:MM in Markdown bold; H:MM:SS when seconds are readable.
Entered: **7:05**
